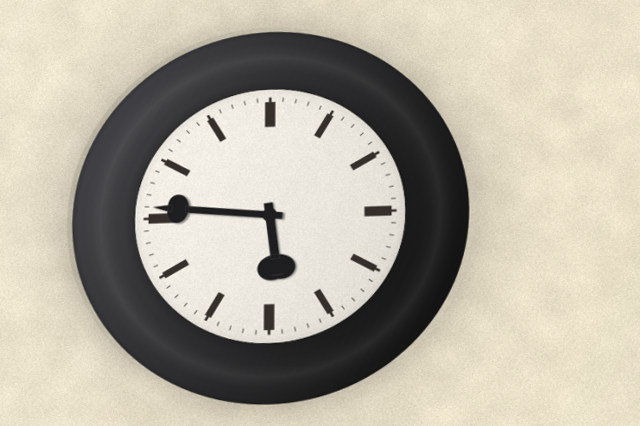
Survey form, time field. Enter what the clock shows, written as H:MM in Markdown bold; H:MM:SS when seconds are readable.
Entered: **5:46**
